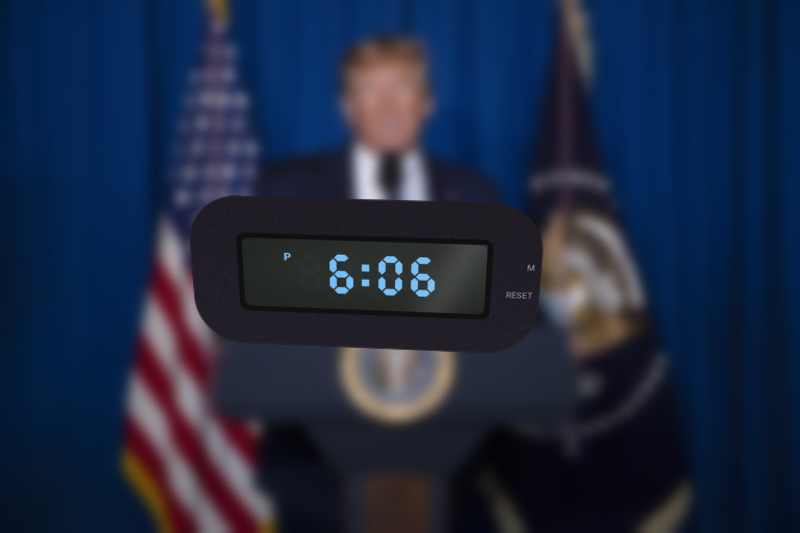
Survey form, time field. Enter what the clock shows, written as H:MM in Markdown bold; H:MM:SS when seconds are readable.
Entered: **6:06**
